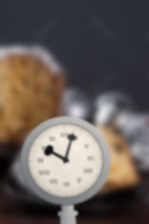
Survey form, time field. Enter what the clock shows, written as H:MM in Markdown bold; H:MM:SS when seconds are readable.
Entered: **10:03**
